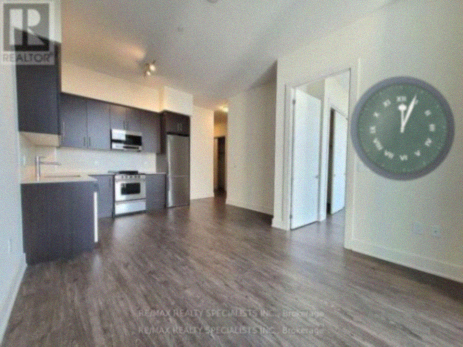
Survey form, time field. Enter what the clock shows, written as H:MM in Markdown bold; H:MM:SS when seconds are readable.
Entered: **12:04**
